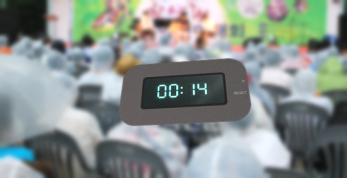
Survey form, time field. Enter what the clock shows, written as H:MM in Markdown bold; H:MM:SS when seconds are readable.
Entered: **0:14**
